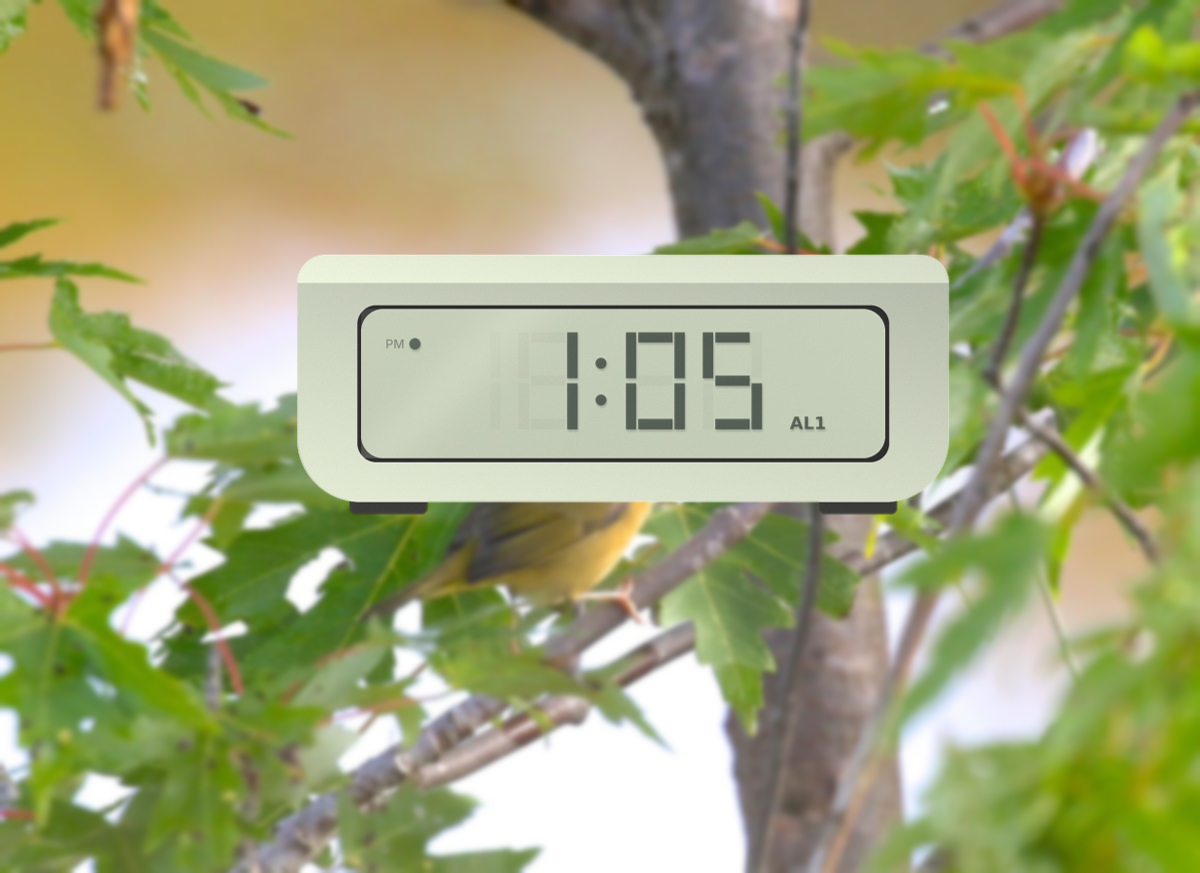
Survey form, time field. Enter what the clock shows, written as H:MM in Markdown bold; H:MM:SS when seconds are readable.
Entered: **1:05**
